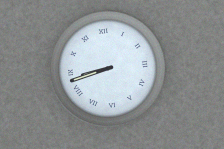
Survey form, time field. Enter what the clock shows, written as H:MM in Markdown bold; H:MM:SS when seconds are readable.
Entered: **8:43**
